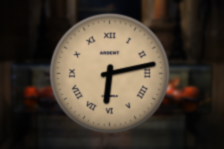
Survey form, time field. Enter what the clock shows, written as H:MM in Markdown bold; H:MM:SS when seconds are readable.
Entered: **6:13**
